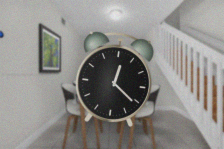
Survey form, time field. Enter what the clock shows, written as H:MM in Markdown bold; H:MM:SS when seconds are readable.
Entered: **12:21**
